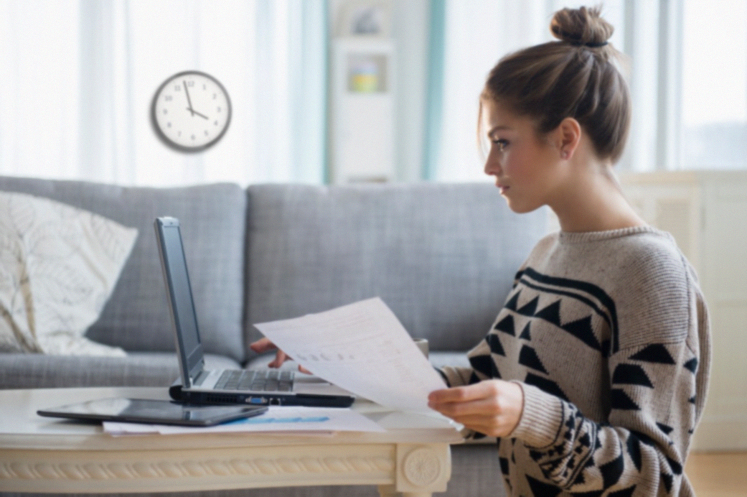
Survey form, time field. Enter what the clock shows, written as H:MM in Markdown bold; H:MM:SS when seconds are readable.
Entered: **3:58**
